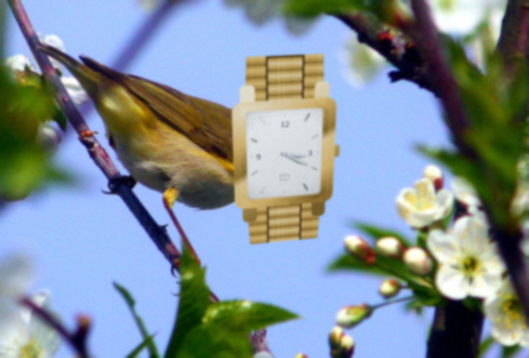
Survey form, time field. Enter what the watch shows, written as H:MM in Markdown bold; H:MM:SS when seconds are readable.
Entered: **3:20**
